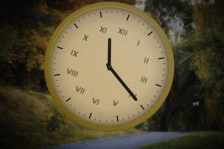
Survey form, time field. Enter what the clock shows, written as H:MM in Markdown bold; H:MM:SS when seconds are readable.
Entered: **11:20**
